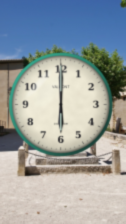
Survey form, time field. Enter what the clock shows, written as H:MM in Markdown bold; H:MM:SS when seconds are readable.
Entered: **6:00**
